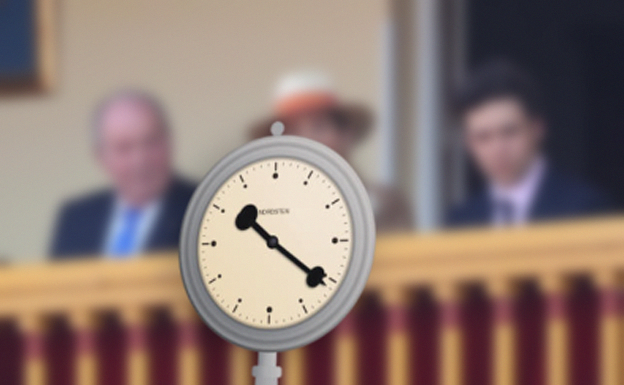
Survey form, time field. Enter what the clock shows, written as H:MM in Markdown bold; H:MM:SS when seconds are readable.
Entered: **10:21**
